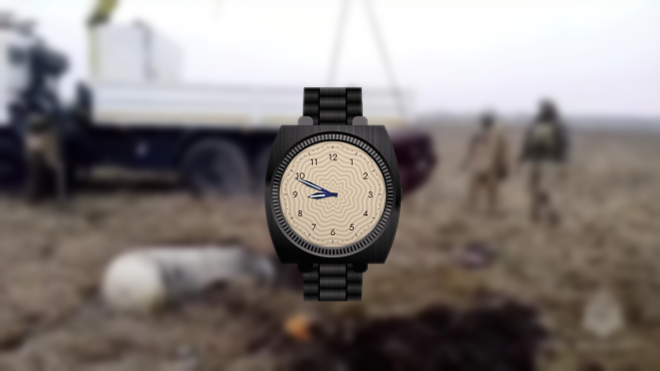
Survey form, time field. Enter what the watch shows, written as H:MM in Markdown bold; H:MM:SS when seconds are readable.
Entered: **8:49**
